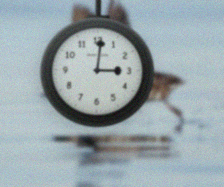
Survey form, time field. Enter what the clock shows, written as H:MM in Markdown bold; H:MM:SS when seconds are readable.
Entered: **3:01**
